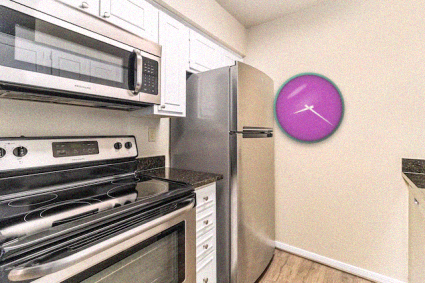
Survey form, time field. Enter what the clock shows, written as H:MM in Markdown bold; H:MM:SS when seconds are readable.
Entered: **8:21**
